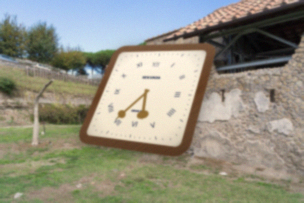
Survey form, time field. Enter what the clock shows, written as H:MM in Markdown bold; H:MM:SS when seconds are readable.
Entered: **5:36**
